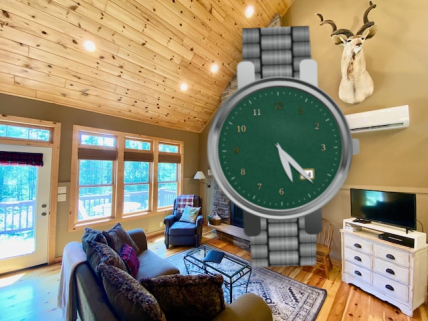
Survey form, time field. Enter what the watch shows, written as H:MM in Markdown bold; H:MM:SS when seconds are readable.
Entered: **5:23**
